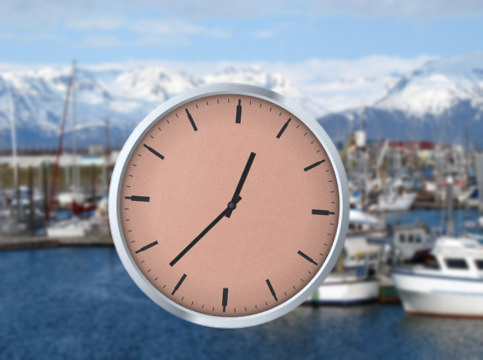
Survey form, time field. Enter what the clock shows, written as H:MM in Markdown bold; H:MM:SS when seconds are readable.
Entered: **12:37**
